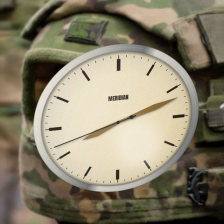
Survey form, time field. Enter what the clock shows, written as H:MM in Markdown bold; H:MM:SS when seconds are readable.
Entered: **8:11:42**
